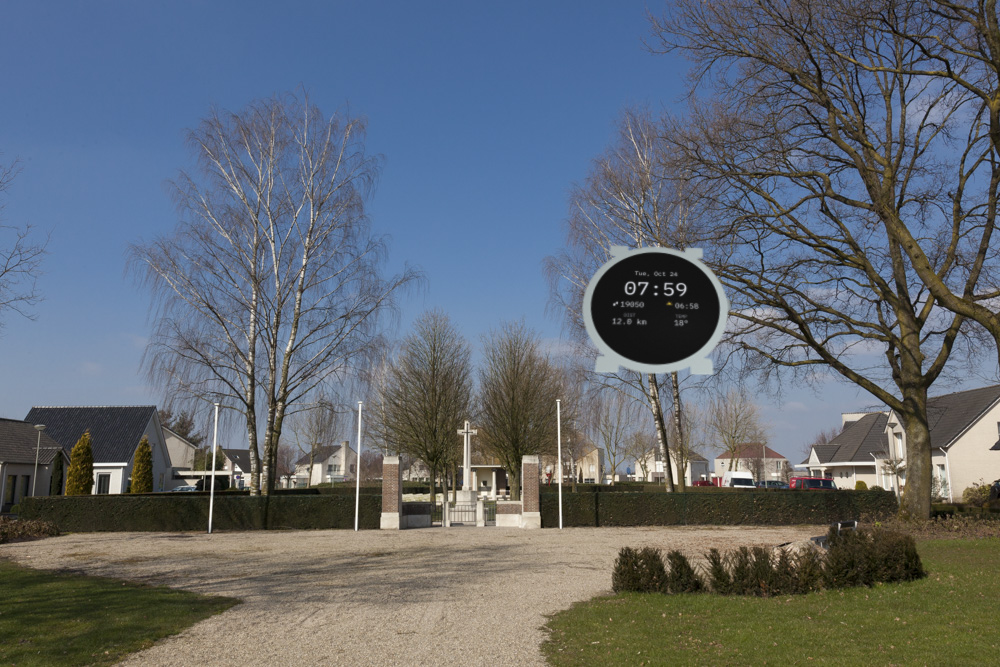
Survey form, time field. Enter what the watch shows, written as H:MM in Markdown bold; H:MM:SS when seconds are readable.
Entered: **7:59**
